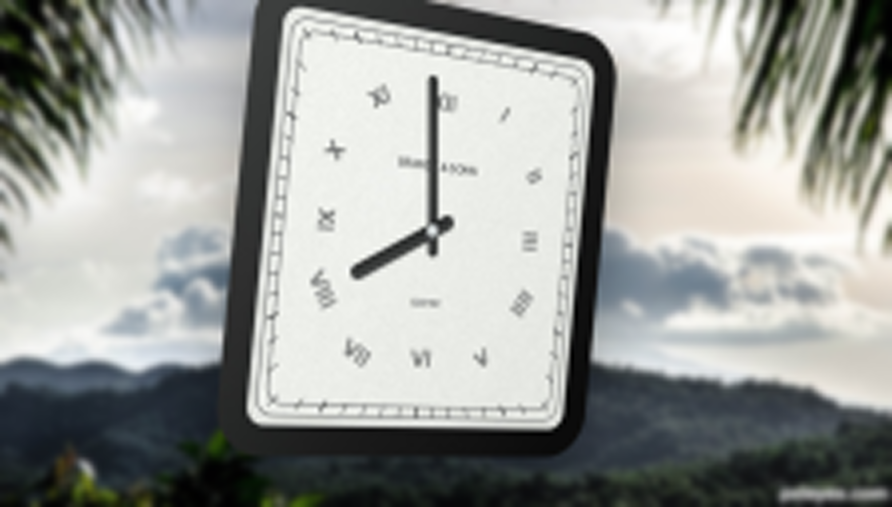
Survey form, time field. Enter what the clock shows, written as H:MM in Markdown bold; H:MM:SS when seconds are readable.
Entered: **7:59**
